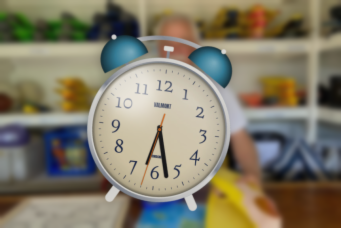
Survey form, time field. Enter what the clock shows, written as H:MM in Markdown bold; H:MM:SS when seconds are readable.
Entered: **6:27:32**
